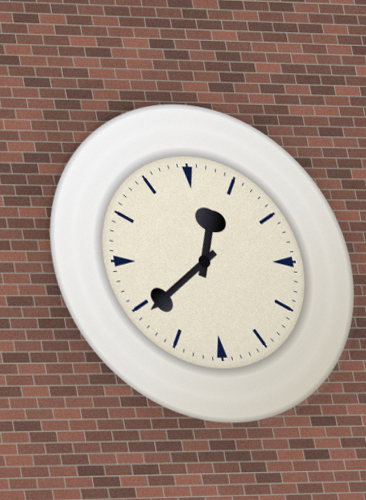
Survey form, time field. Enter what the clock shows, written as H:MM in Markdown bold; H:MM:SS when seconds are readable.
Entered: **12:39**
